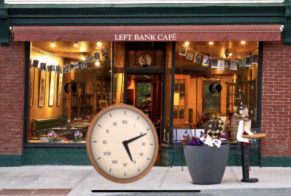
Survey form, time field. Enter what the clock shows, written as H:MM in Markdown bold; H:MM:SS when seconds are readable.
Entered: **5:11**
